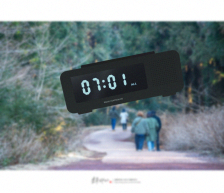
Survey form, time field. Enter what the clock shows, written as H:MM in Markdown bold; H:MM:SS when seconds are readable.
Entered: **7:01**
